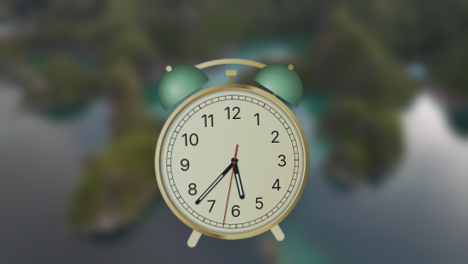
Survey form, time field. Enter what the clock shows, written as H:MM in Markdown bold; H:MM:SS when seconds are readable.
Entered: **5:37:32**
